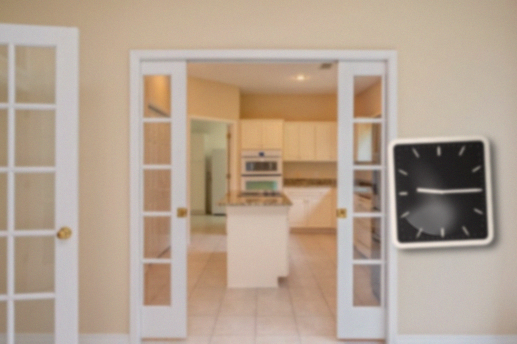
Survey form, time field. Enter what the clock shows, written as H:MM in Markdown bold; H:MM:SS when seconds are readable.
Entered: **9:15**
